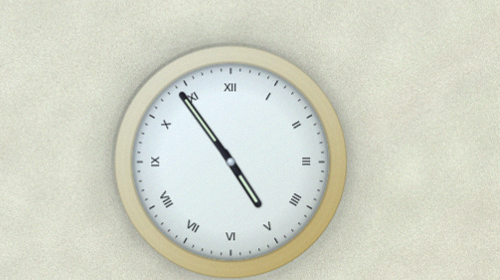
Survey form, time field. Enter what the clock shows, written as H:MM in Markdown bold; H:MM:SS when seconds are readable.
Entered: **4:54**
